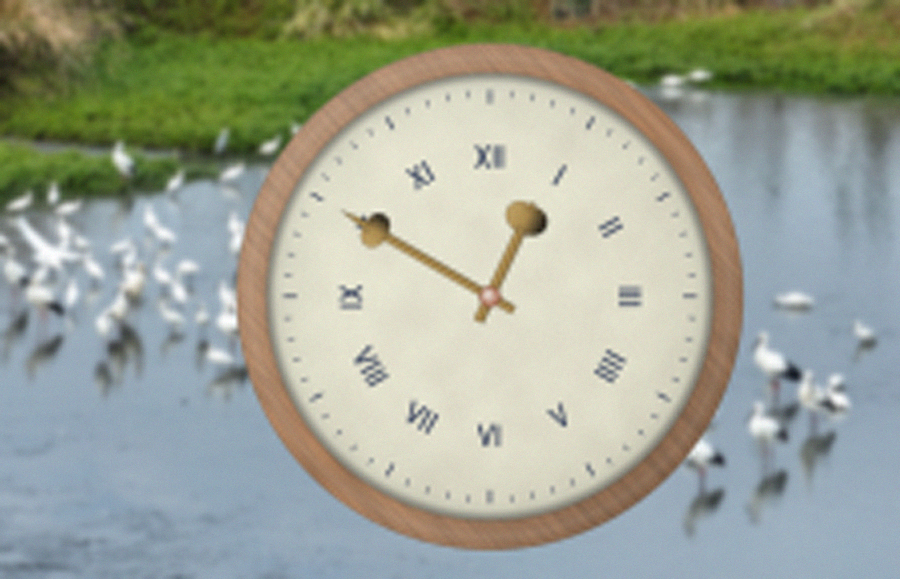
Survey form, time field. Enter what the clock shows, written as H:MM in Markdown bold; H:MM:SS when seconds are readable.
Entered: **12:50**
